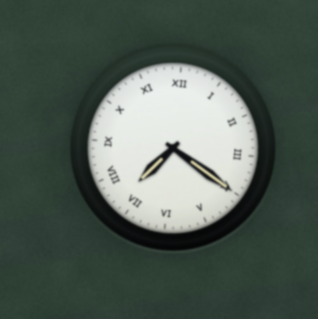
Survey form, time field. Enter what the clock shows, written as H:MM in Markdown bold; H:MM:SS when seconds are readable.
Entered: **7:20**
